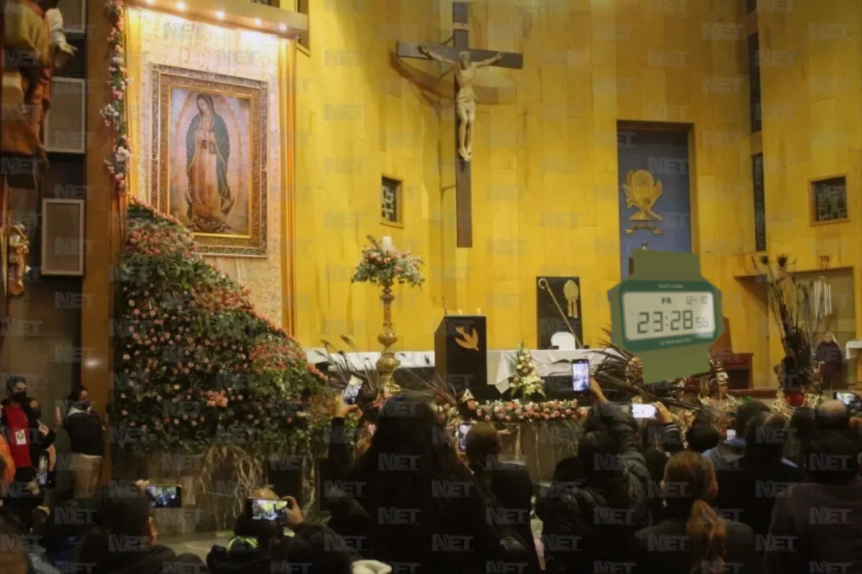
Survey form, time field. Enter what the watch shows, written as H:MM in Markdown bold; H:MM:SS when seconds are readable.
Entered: **23:28:56**
